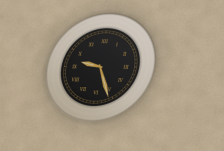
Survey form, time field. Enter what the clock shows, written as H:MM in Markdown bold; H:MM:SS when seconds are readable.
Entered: **9:26**
